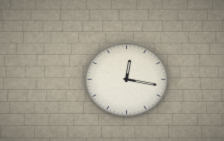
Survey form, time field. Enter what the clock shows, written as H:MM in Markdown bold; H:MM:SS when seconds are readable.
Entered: **12:17**
